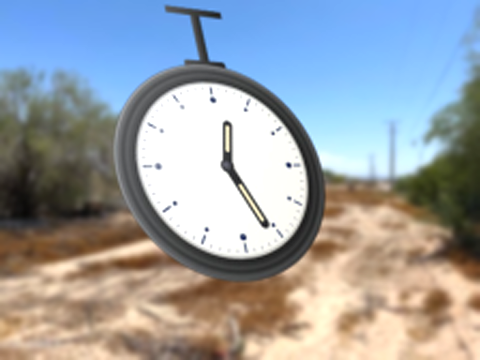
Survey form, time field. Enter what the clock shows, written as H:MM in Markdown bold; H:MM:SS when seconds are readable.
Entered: **12:26**
